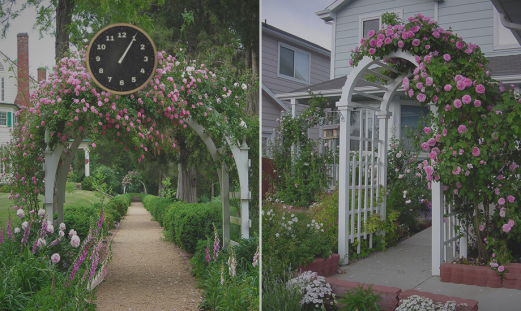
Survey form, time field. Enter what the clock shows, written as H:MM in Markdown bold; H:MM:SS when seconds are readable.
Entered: **1:05**
